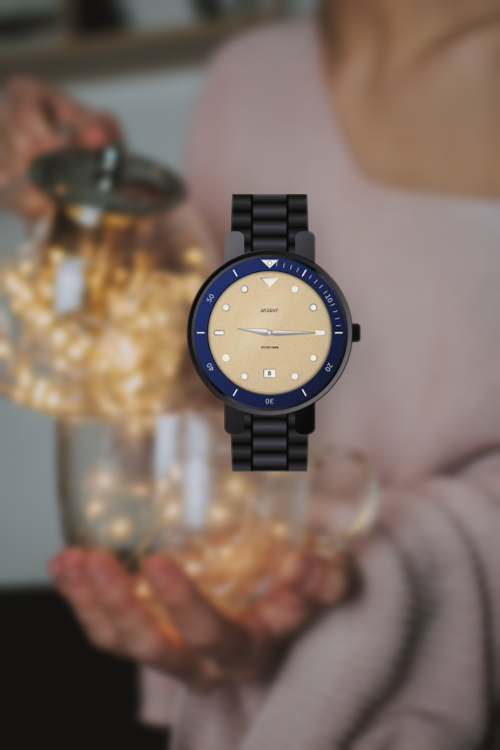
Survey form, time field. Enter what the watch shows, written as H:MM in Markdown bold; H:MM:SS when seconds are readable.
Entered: **9:15**
